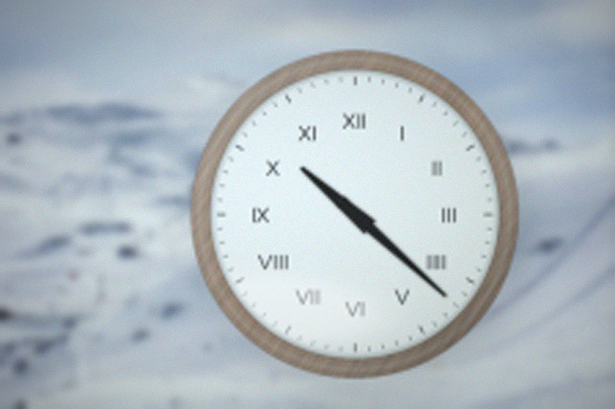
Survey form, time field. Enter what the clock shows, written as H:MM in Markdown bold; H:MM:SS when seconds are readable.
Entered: **10:22**
